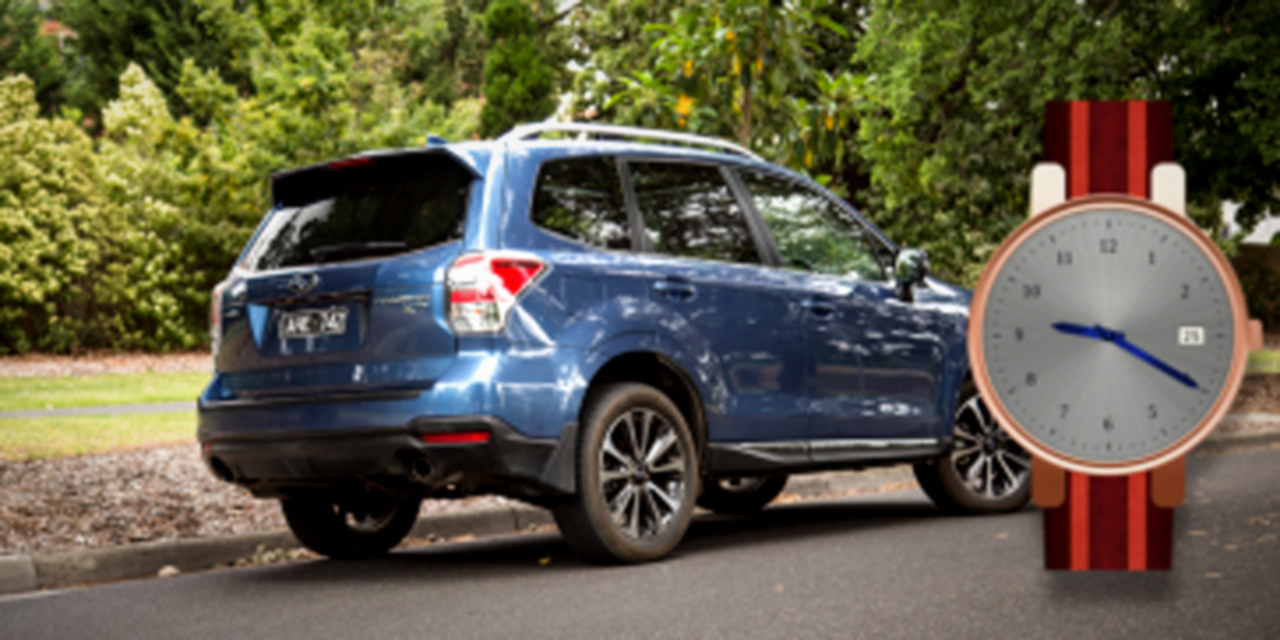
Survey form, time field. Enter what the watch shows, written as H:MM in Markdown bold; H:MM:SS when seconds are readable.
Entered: **9:20**
